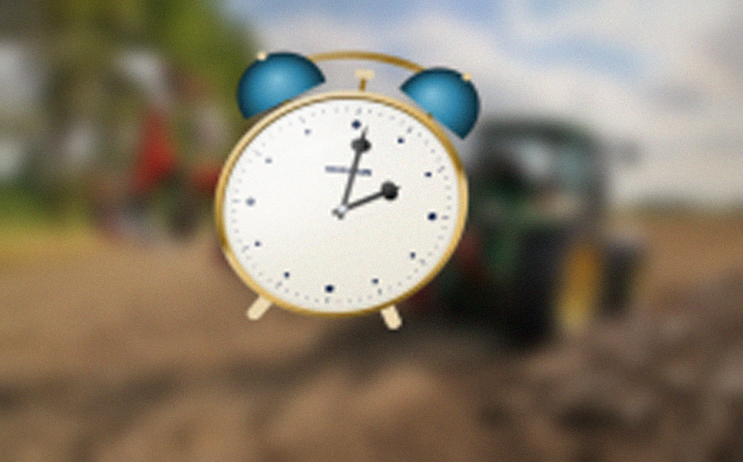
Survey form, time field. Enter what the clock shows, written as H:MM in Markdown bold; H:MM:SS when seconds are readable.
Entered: **2:01**
